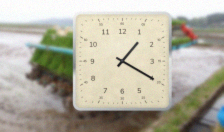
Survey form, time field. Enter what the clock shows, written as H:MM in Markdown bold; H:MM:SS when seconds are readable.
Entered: **1:20**
